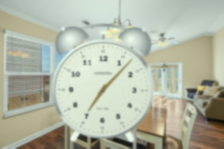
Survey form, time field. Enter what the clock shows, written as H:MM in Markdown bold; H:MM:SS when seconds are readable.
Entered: **7:07**
